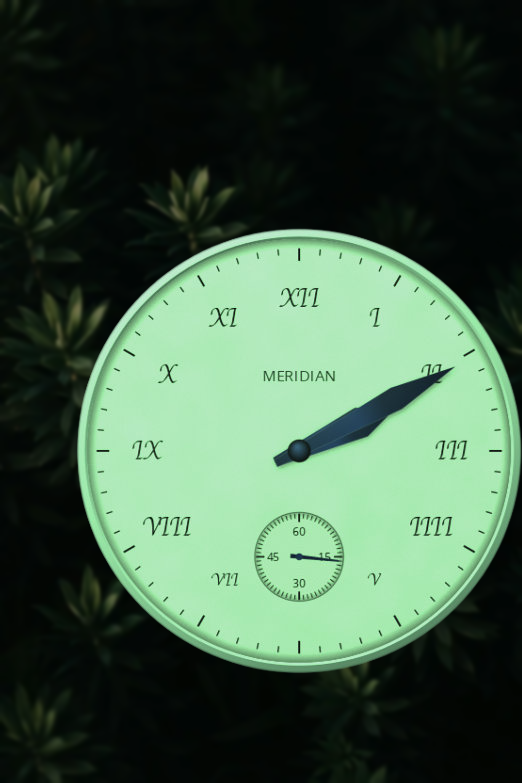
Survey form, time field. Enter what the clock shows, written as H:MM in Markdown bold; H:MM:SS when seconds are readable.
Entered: **2:10:16**
